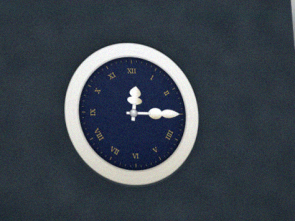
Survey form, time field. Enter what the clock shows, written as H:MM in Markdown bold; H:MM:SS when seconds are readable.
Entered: **12:15**
